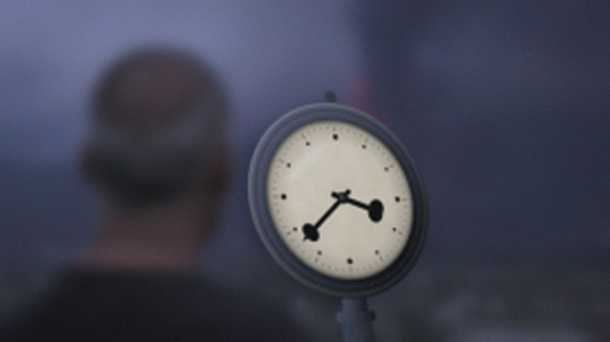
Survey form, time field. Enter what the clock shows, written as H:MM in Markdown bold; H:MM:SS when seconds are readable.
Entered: **3:38**
